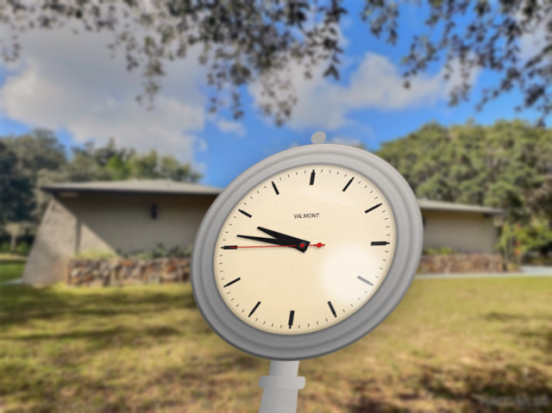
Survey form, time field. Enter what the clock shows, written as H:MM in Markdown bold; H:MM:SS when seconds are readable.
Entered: **9:46:45**
